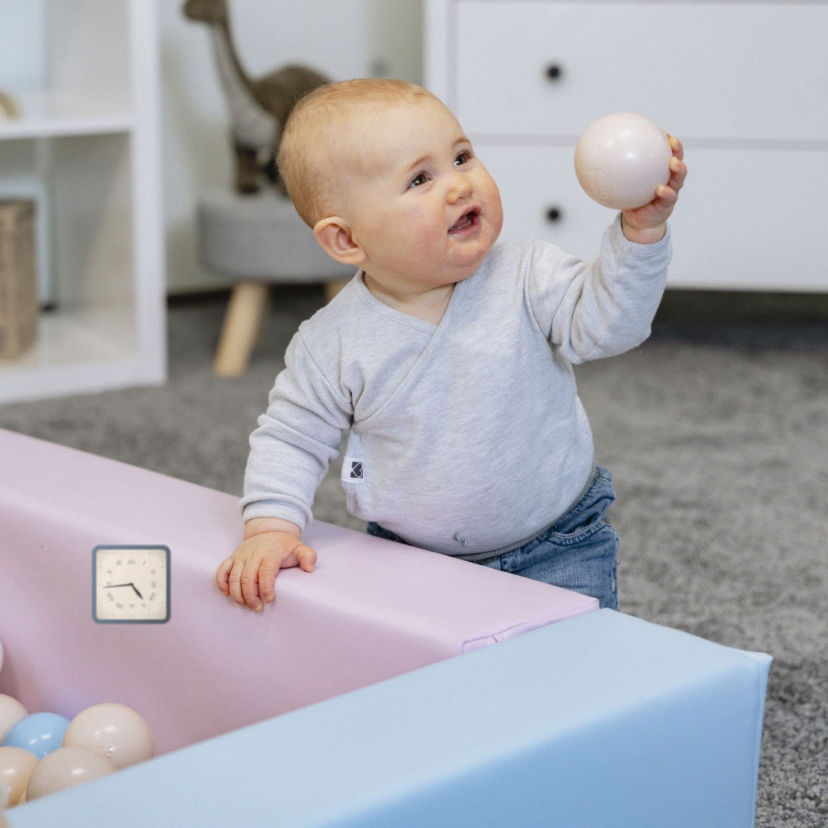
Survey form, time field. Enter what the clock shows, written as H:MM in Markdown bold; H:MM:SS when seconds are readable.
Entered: **4:44**
